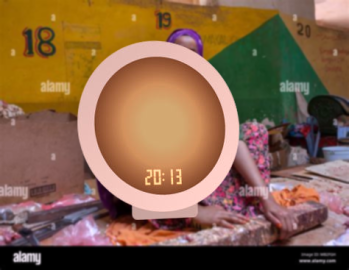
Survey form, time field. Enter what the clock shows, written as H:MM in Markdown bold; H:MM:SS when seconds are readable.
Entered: **20:13**
